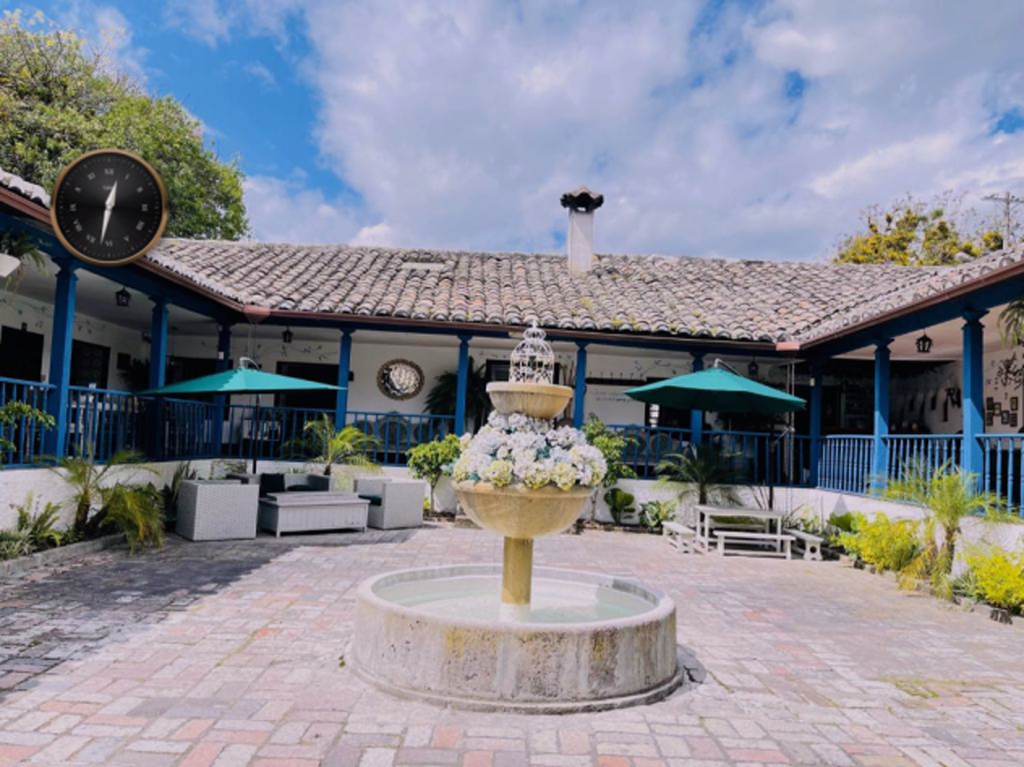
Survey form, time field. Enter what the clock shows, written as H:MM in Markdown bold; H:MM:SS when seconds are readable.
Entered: **12:32**
